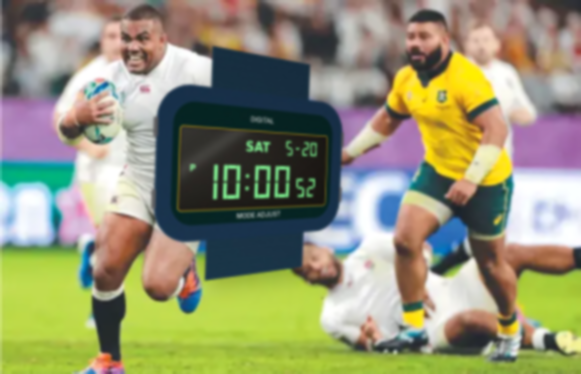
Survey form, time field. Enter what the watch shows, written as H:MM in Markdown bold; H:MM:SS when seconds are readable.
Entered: **10:00:52**
